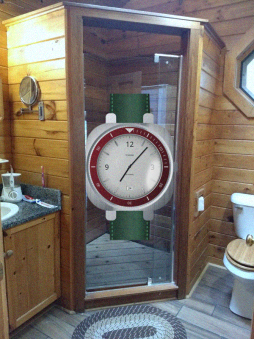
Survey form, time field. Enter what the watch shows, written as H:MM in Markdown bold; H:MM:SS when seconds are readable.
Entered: **7:07**
